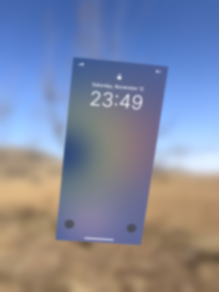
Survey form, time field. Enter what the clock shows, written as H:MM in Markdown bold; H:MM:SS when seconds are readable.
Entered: **23:49**
